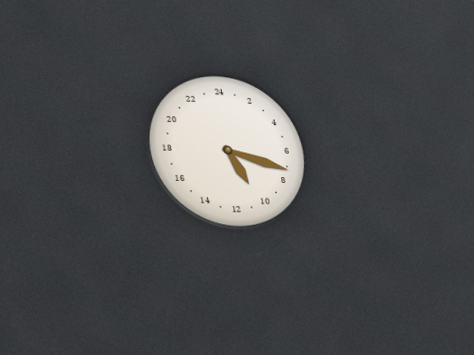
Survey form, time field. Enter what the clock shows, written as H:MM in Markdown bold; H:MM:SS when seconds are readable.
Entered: **10:18**
